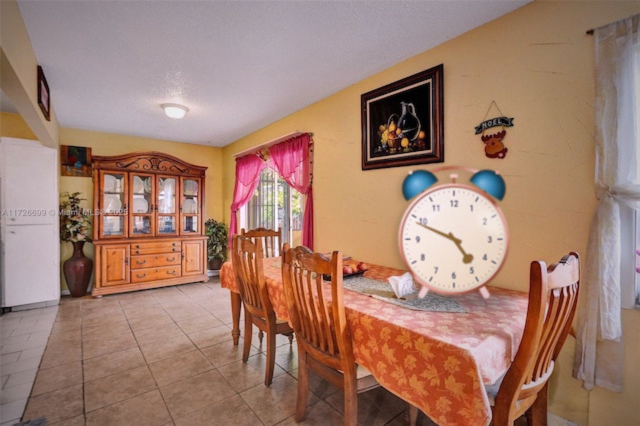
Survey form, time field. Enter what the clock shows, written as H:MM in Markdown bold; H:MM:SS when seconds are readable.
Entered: **4:49**
